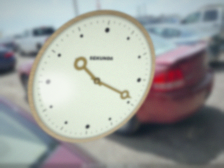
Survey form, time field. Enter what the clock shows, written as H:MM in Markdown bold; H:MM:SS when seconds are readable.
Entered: **10:19**
